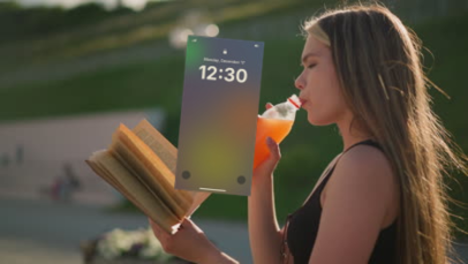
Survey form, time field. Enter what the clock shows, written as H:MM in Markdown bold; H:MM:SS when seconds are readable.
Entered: **12:30**
